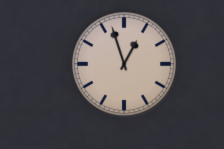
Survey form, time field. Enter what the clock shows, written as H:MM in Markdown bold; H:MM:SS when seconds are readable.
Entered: **12:57**
